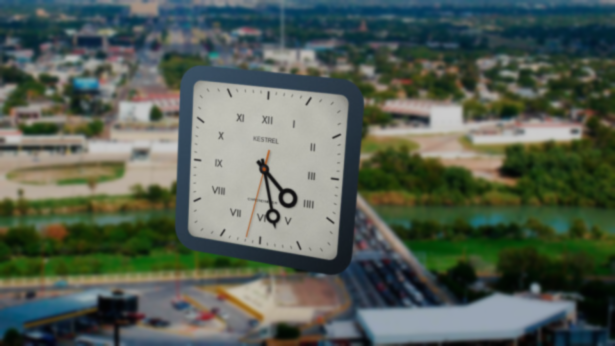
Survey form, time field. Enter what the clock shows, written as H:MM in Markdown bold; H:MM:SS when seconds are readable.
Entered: **4:27:32**
